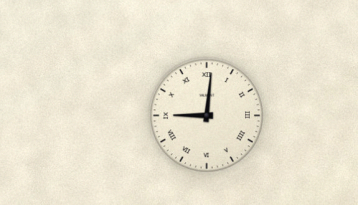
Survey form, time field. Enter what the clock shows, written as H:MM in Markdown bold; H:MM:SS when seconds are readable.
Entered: **9:01**
